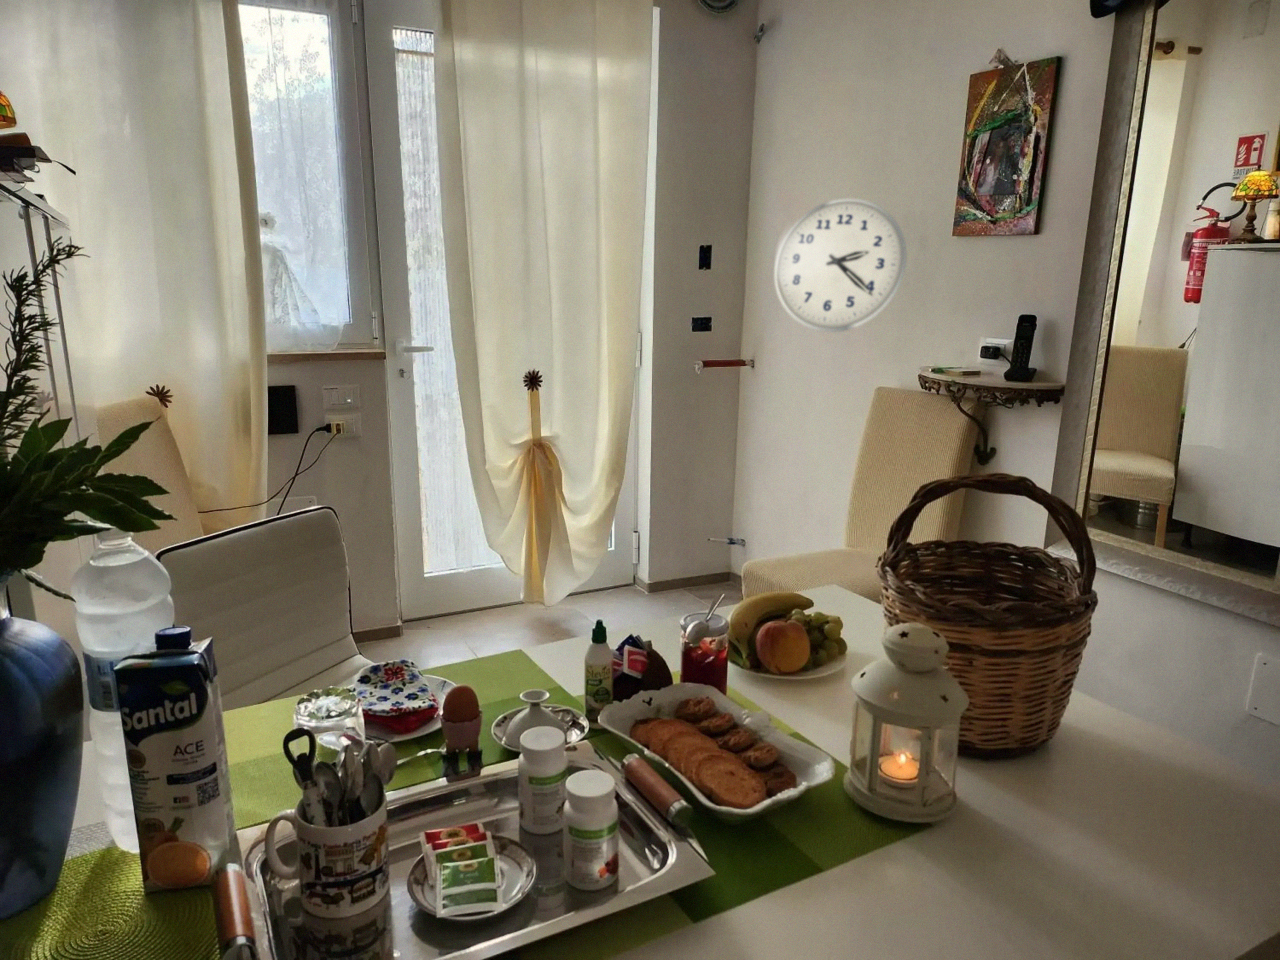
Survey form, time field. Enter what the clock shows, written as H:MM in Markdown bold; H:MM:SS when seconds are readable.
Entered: **2:21**
